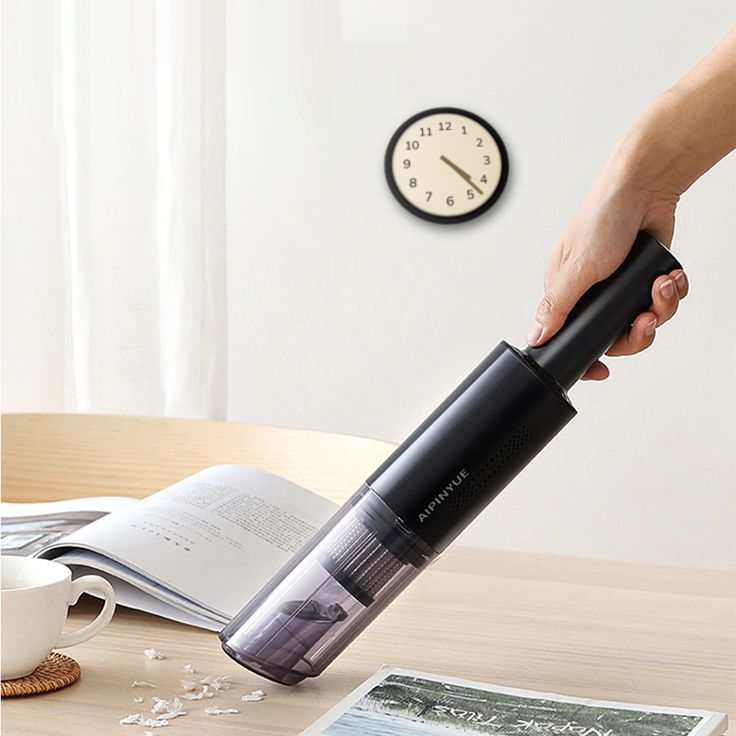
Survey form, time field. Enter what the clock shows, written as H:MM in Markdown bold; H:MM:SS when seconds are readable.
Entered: **4:23**
